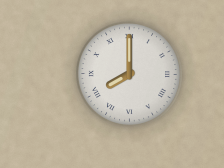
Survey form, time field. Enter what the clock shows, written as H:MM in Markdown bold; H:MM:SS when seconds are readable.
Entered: **8:00**
